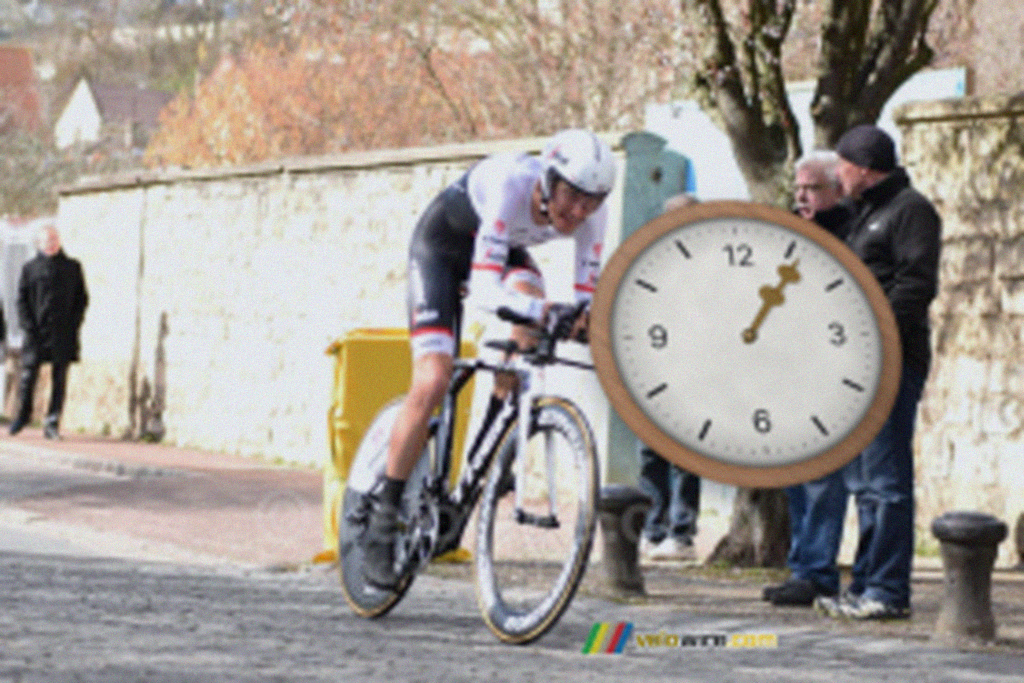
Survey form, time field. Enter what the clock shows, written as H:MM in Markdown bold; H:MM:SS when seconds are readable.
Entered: **1:06**
